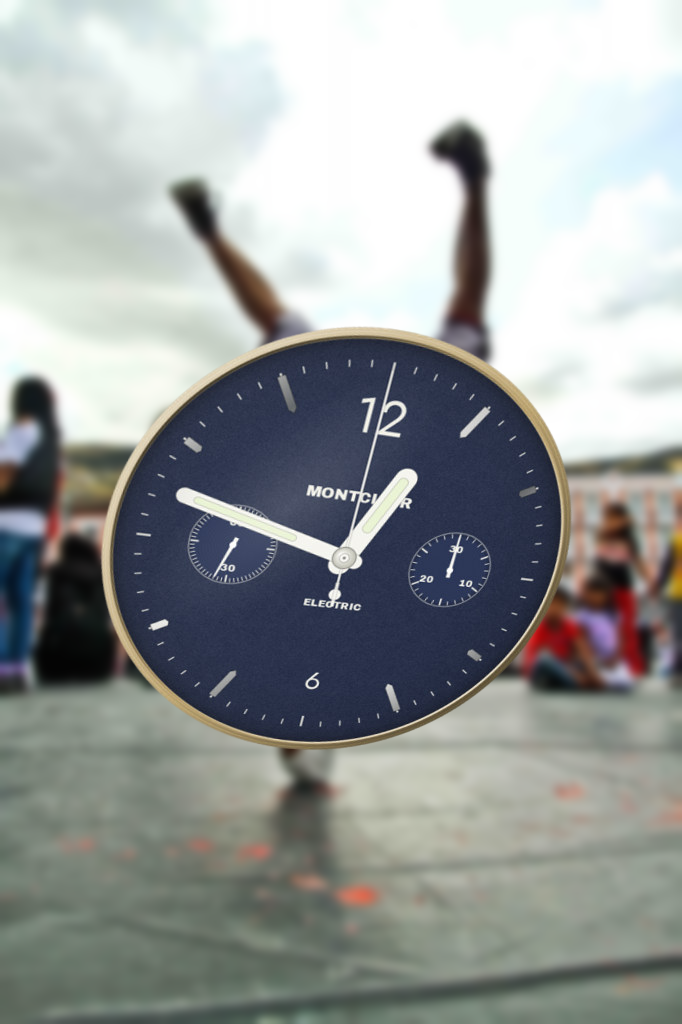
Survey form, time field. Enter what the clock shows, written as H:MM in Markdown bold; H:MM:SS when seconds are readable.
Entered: **12:47:33**
